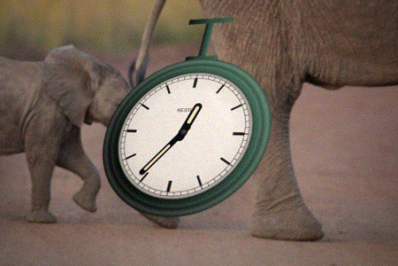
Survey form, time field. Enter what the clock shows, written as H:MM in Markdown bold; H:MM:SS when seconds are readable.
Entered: **12:36**
